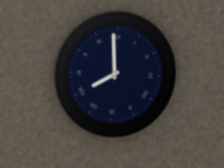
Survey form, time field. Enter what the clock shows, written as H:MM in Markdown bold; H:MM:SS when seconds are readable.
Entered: **7:59**
